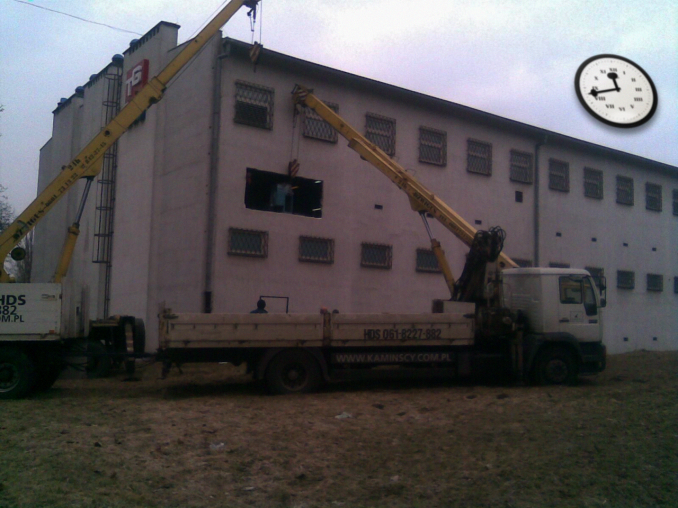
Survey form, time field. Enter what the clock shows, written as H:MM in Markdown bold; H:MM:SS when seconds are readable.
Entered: **11:43**
